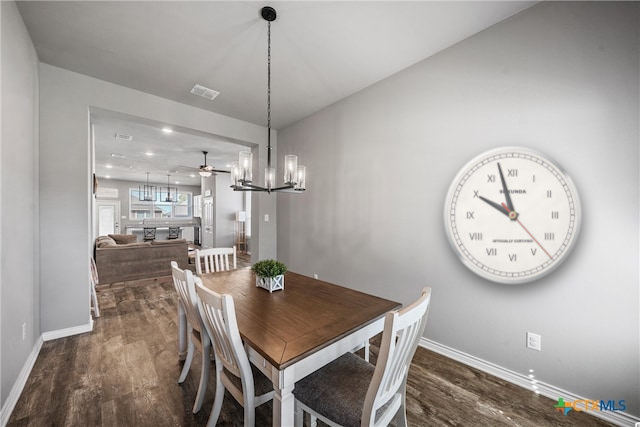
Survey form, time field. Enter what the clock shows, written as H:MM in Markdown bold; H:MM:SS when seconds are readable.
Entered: **9:57:23**
